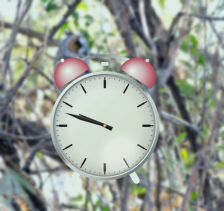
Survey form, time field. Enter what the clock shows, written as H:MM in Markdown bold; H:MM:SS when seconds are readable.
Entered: **9:48**
